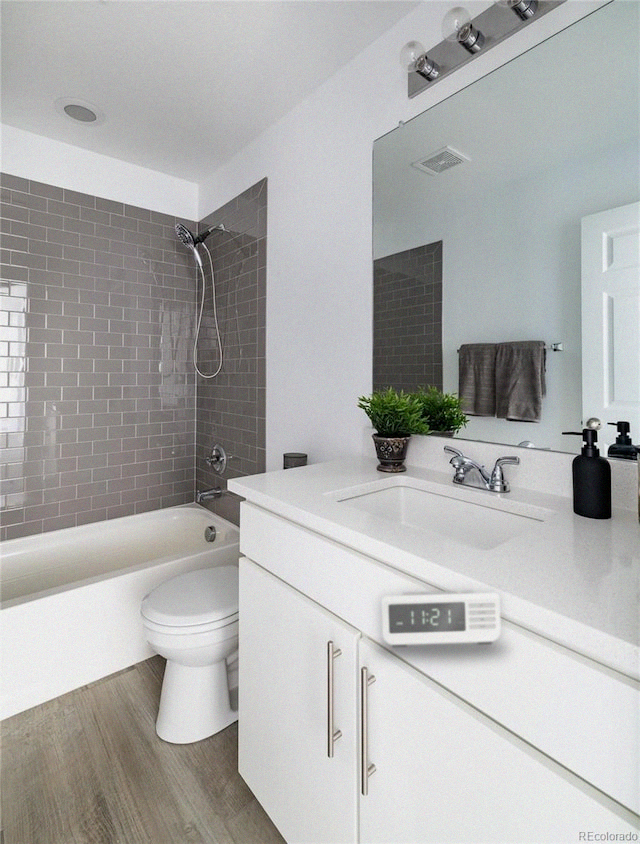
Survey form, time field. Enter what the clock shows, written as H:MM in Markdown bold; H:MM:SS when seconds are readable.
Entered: **11:21**
